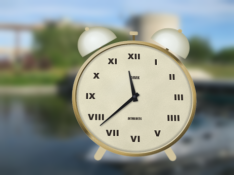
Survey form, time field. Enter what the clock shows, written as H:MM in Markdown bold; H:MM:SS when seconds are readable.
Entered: **11:38**
